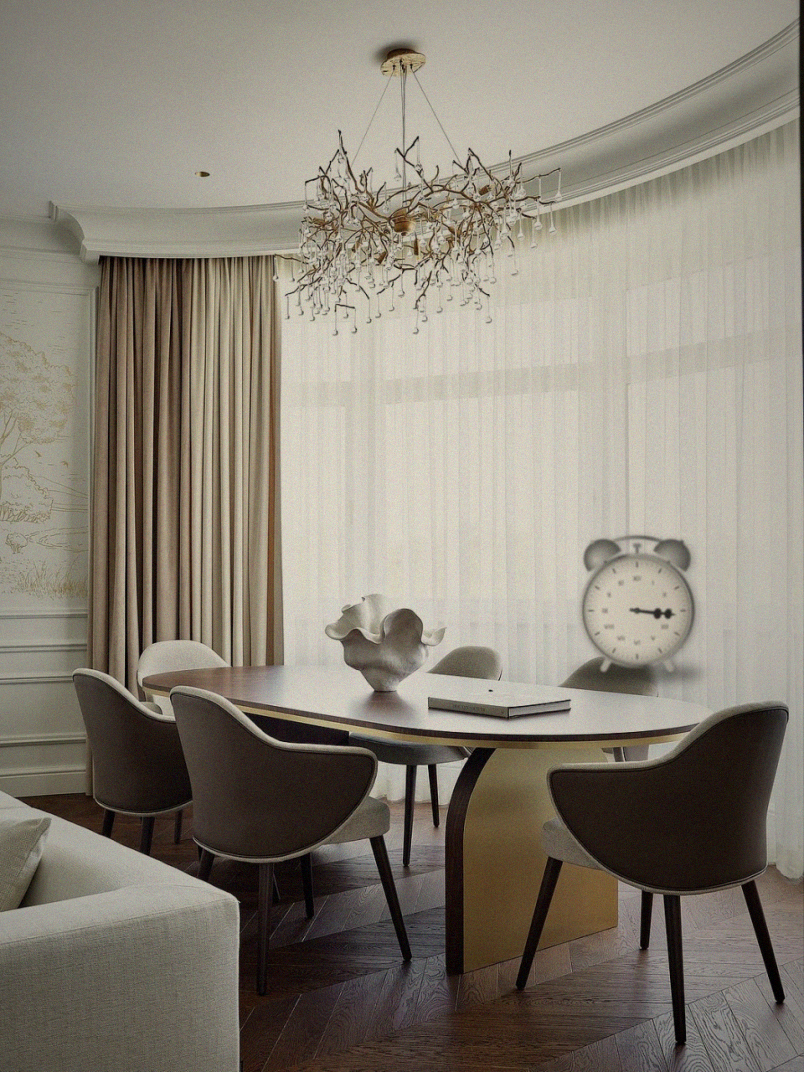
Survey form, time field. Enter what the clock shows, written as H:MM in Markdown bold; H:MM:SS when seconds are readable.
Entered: **3:16**
